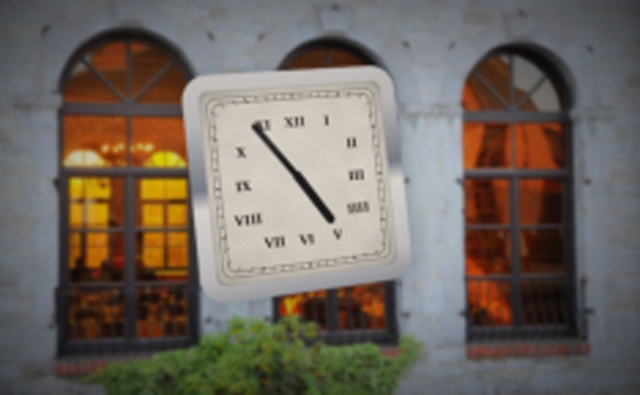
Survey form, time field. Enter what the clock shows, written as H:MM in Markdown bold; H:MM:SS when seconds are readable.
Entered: **4:54**
